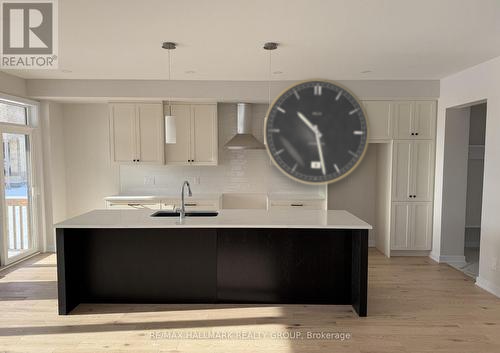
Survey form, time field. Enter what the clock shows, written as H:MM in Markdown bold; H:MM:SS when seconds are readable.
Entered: **10:28**
